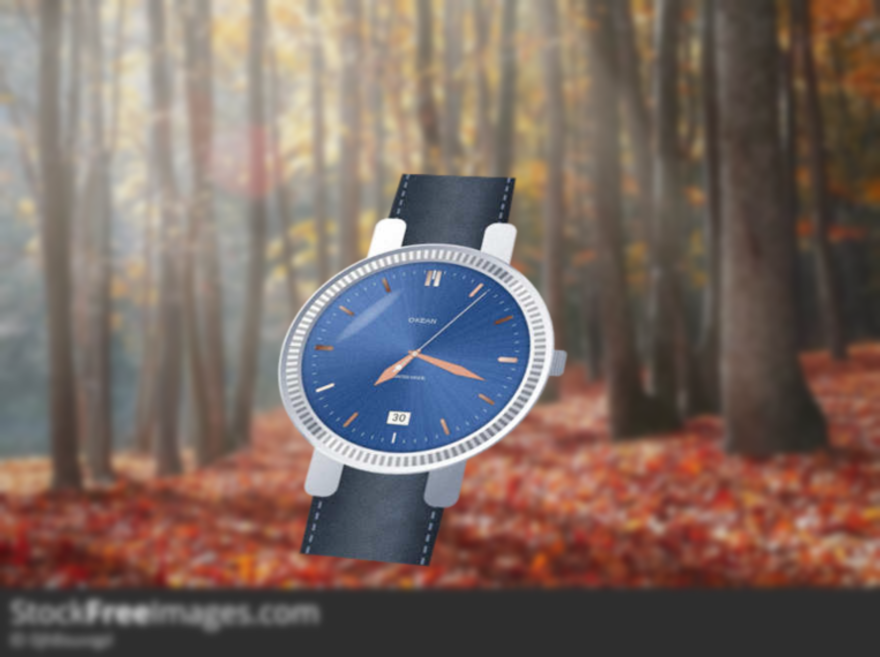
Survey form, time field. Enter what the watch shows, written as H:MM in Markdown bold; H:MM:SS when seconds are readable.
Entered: **7:18:06**
